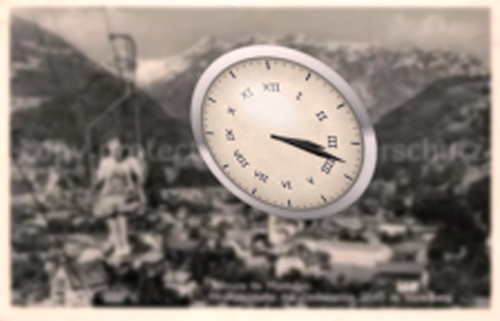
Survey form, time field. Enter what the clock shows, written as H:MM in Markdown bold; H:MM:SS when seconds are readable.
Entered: **3:18**
